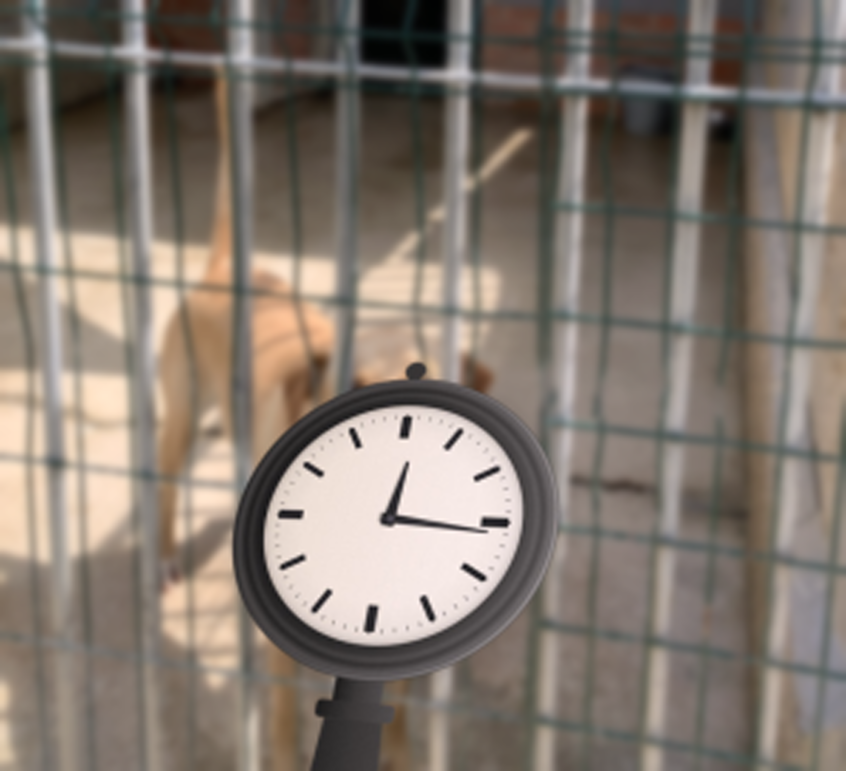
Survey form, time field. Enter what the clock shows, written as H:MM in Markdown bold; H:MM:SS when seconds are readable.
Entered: **12:16**
